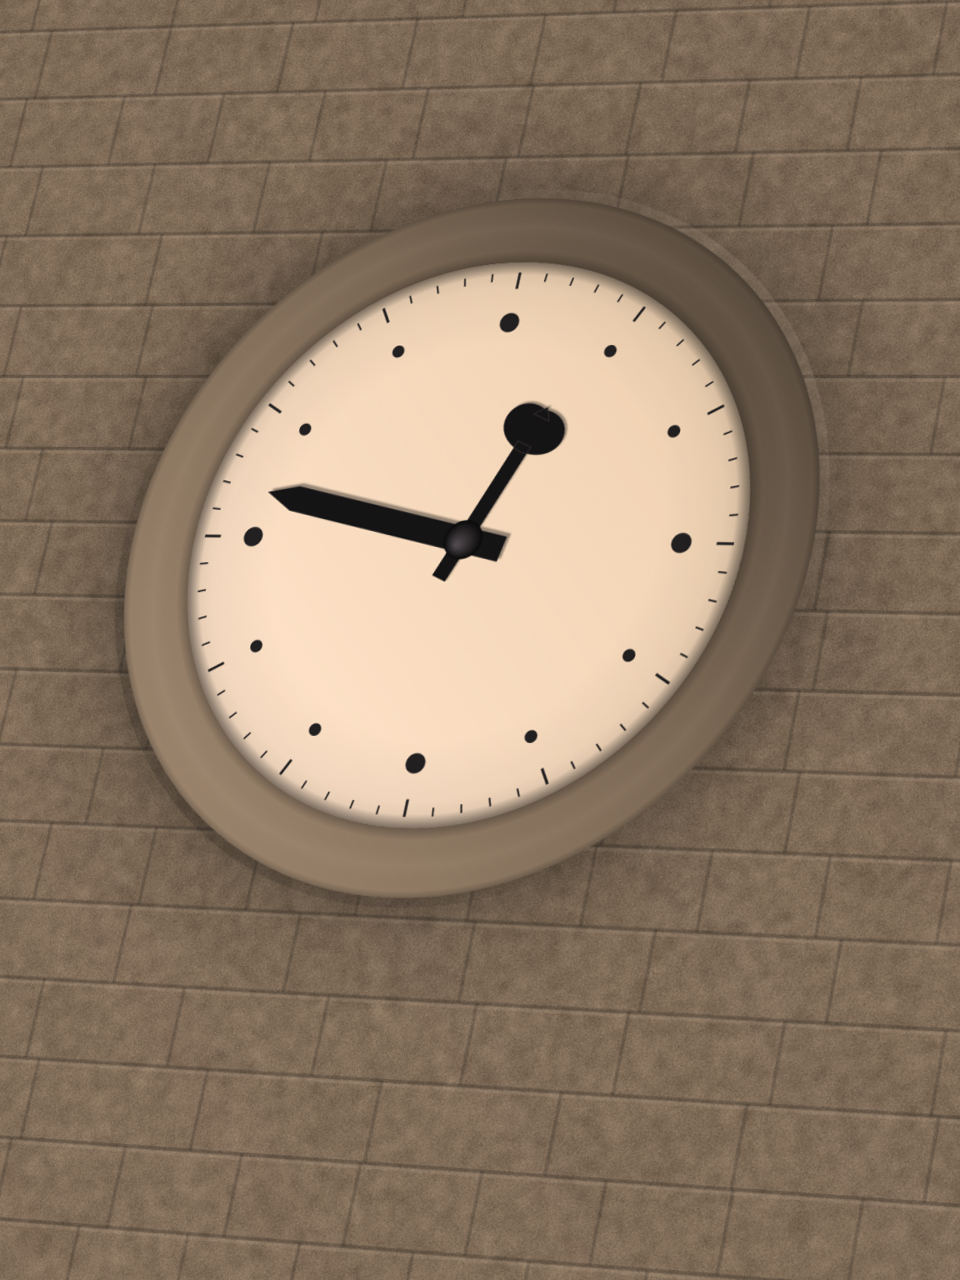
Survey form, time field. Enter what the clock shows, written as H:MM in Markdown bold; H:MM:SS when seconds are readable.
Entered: **12:47**
